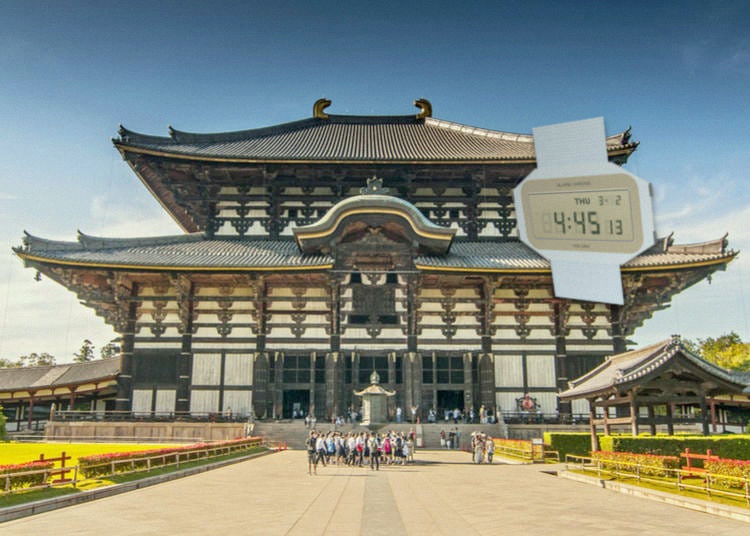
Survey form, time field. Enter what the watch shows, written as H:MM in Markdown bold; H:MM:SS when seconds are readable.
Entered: **4:45:13**
